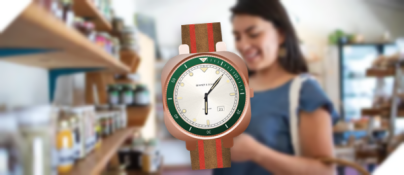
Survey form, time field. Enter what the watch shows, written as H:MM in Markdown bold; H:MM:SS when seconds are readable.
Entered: **6:07**
